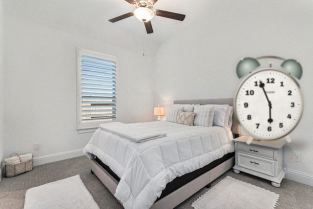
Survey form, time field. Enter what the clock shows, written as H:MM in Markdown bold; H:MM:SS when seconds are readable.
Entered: **5:56**
